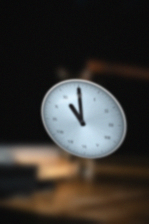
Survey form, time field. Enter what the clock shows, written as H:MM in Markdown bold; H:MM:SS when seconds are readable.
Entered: **11:00**
